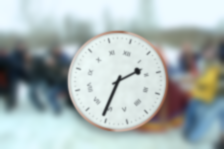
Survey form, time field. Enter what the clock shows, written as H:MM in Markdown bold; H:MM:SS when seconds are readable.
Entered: **1:31**
